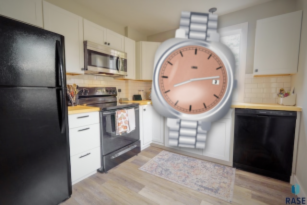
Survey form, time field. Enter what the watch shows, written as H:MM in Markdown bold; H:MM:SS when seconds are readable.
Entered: **8:13**
